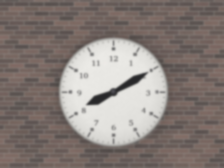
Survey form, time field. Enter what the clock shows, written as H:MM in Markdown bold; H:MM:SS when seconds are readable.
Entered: **8:10**
